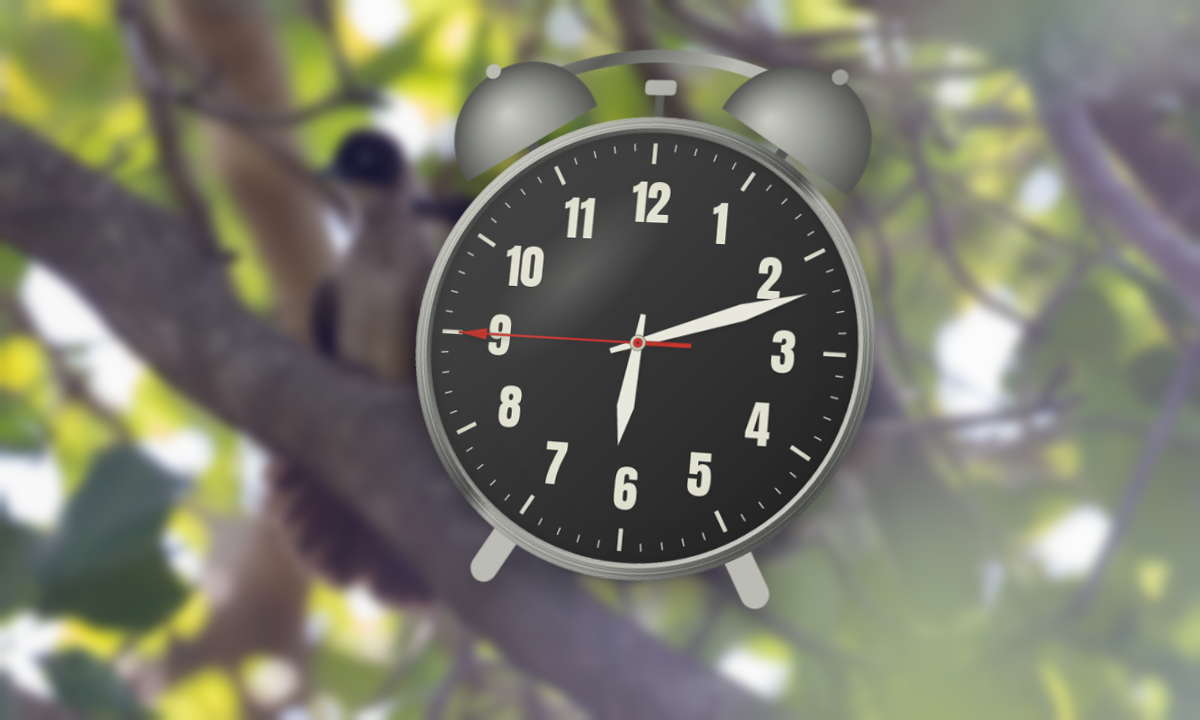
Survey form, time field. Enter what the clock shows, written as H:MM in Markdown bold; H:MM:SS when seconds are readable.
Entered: **6:11:45**
